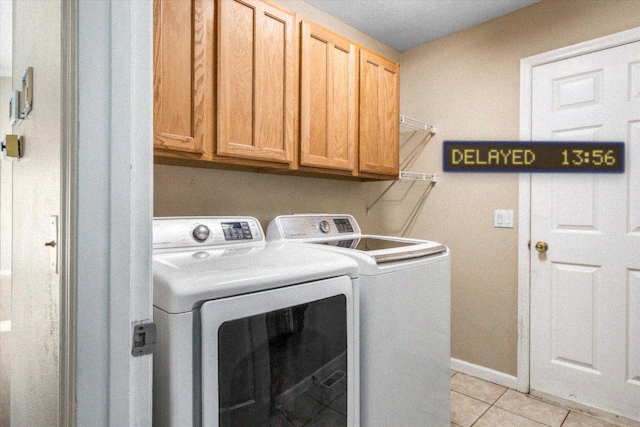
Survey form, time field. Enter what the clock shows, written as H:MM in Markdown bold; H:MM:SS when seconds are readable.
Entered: **13:56**
